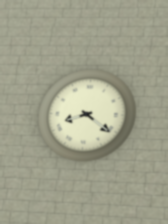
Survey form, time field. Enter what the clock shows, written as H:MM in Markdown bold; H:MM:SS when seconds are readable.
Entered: **8:21**
